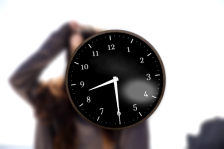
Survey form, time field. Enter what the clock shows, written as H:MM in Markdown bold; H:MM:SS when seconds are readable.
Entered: **8:30**
